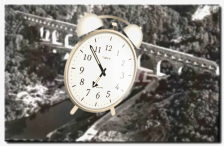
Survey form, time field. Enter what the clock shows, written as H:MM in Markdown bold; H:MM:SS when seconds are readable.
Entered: **6:53**
